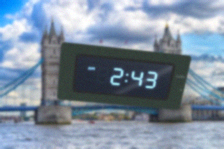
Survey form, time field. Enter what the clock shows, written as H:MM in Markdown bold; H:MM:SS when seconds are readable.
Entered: **2:43**
